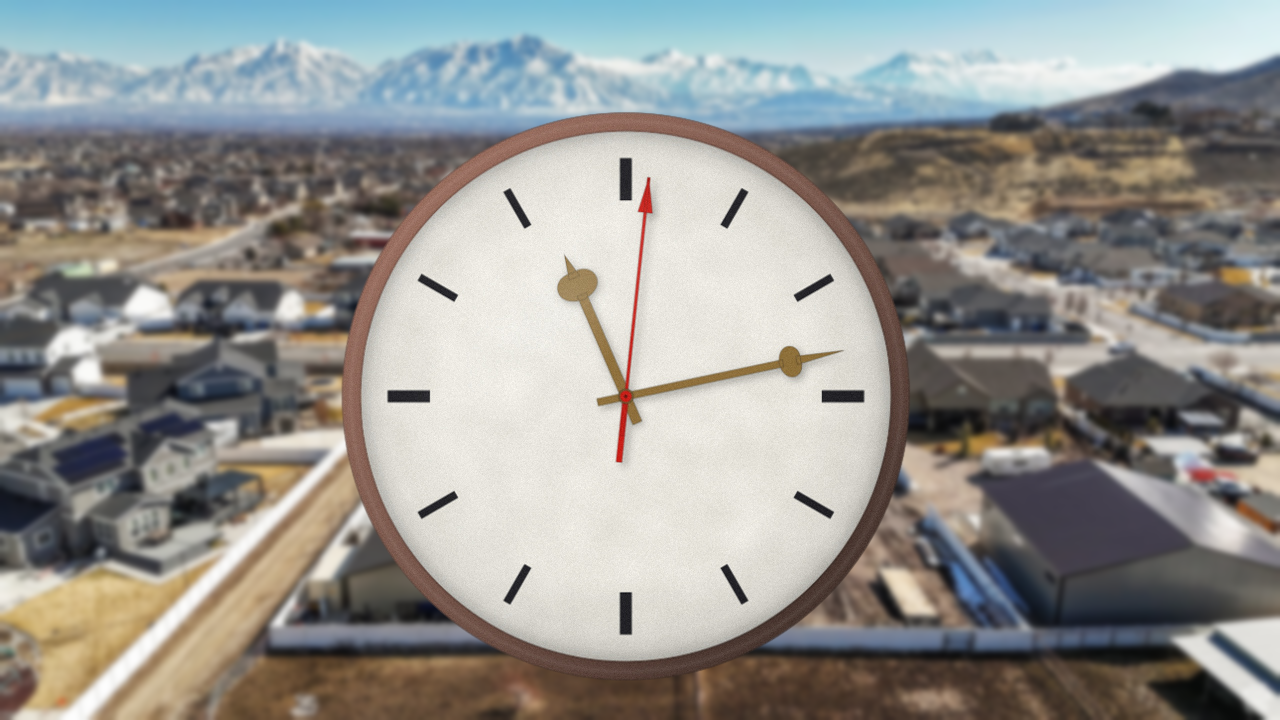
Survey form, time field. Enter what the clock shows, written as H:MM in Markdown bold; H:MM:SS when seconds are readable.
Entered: **11:13:01**
